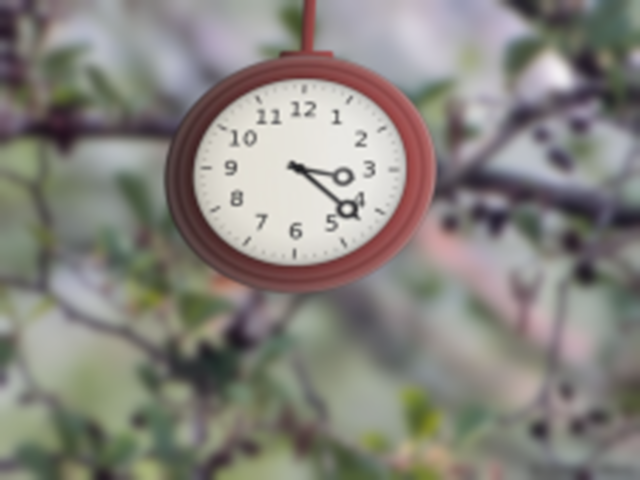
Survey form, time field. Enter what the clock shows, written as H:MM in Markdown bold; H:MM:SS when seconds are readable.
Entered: **3:22**
